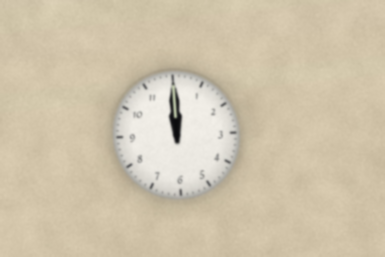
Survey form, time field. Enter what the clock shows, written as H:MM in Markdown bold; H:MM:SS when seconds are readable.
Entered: **12:00**
